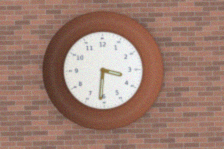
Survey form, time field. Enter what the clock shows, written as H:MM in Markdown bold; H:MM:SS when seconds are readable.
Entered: **3:31**
